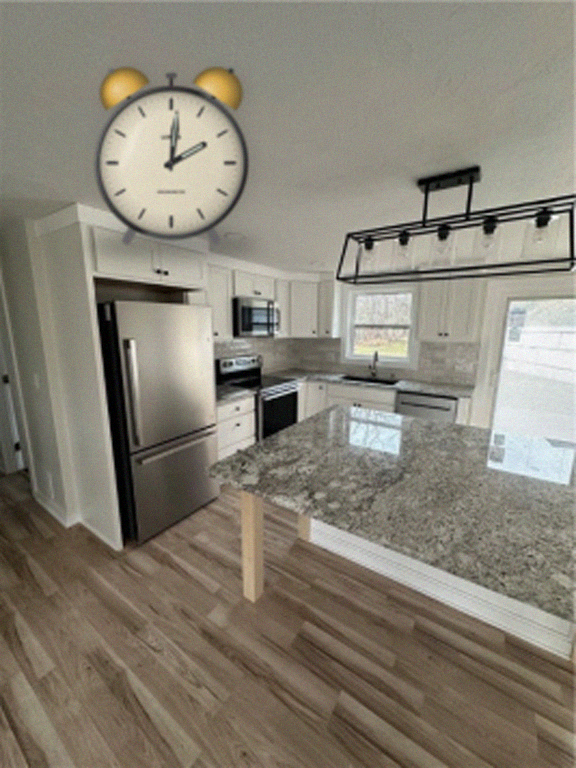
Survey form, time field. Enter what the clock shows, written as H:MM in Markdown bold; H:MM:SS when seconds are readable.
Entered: **2:01**
